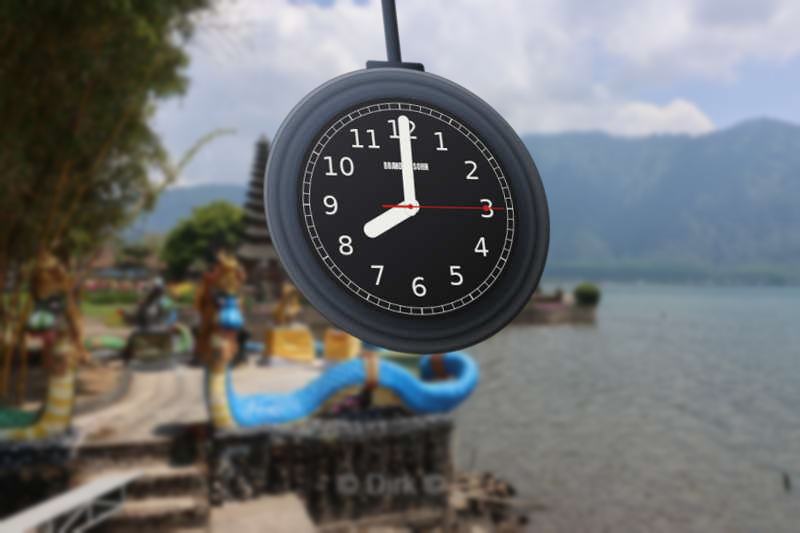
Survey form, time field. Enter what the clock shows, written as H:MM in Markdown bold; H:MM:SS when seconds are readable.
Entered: **8:00:15**
